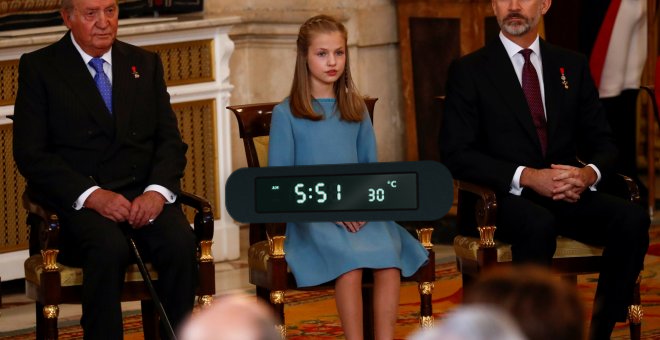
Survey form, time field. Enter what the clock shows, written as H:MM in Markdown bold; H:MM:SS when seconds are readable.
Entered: **5:51**
